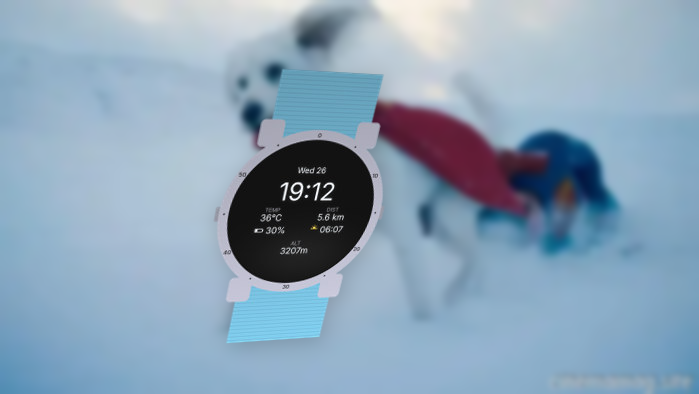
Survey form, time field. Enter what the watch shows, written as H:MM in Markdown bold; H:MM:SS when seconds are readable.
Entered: **19:12**
